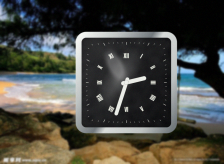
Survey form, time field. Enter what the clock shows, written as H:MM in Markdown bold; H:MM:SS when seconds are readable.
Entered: **2:33**
